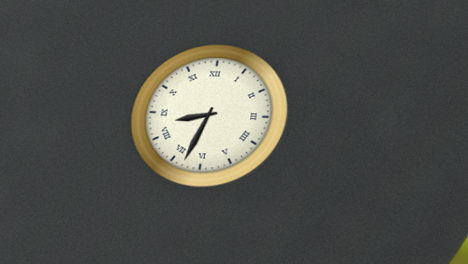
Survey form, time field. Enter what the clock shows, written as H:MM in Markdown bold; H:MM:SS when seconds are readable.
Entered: **8:33**
